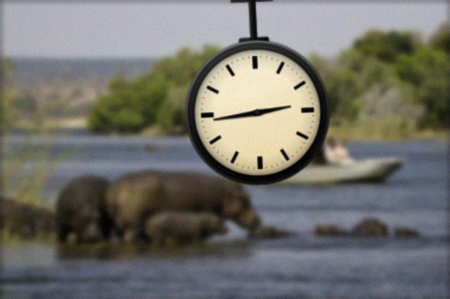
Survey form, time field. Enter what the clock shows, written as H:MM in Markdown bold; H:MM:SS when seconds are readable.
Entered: **2:44**
